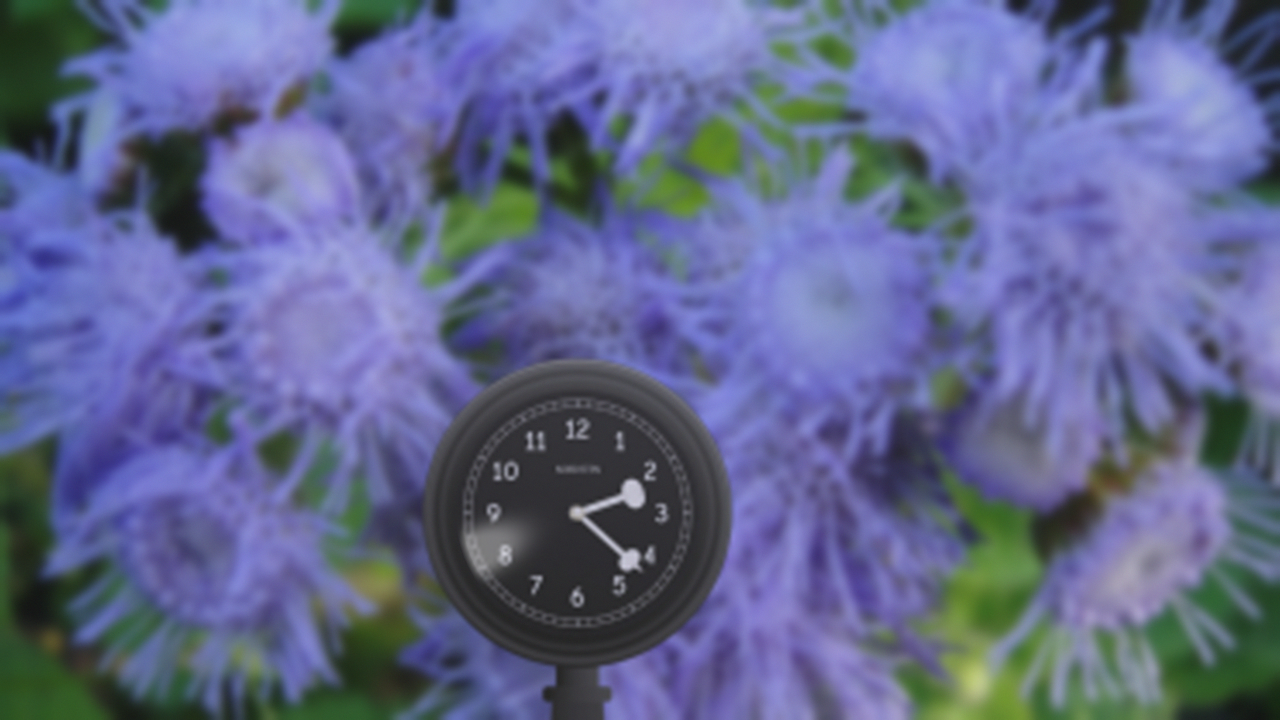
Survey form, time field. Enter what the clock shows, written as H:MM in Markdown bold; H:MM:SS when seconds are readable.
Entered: **2:22**
